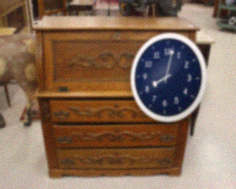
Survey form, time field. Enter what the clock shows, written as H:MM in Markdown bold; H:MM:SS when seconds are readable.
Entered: **8:02**
